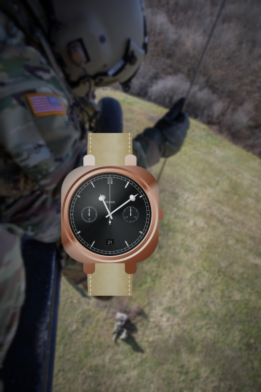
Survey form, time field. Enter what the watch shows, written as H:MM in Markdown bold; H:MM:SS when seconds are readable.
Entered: **11:09**
